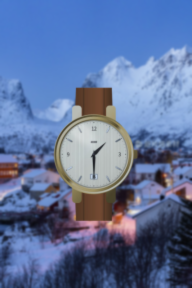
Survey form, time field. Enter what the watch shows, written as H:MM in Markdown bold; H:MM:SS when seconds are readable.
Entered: **1:30**
